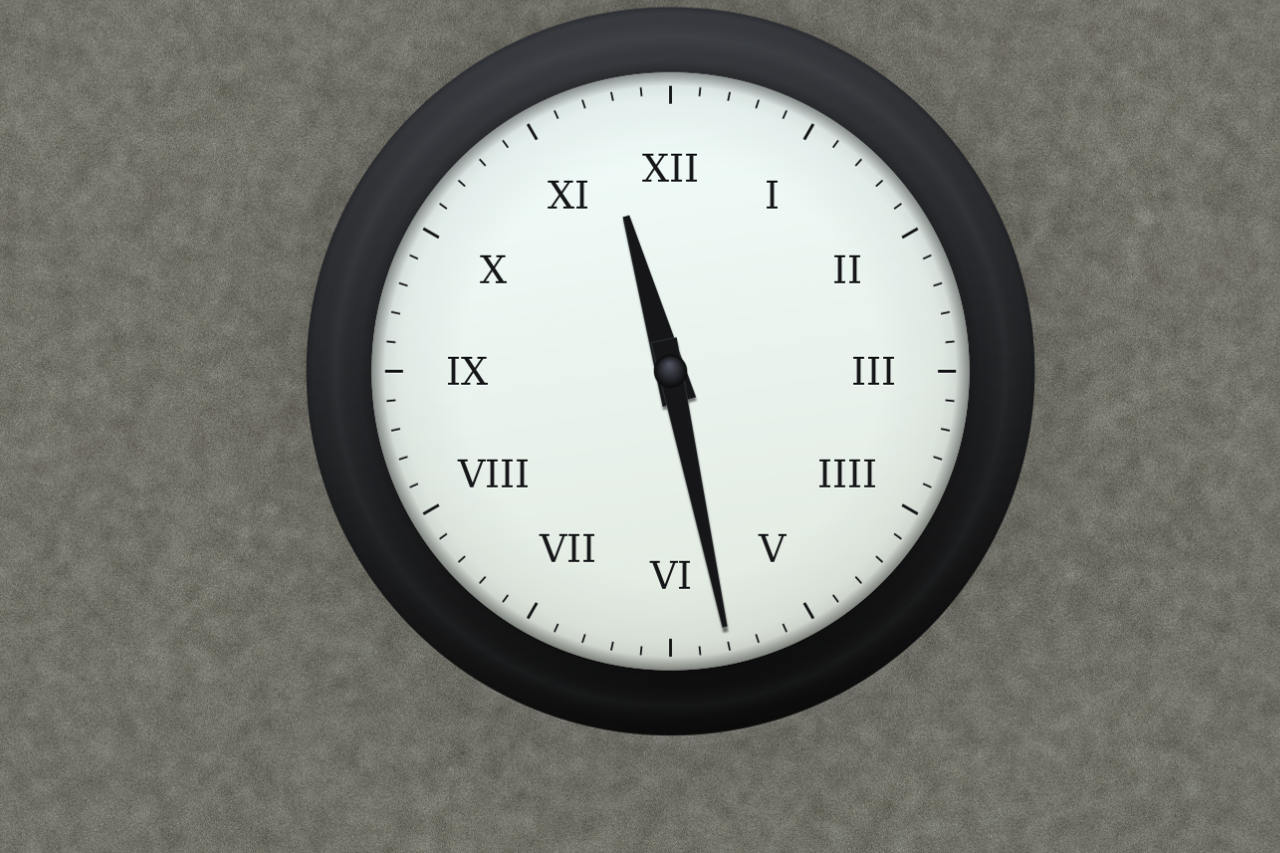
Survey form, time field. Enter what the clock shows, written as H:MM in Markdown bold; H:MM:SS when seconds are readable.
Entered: **11:28**
